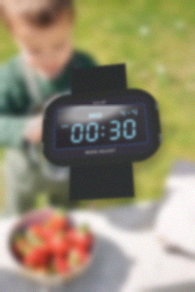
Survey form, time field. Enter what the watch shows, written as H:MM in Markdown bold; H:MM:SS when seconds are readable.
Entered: **0:30**
